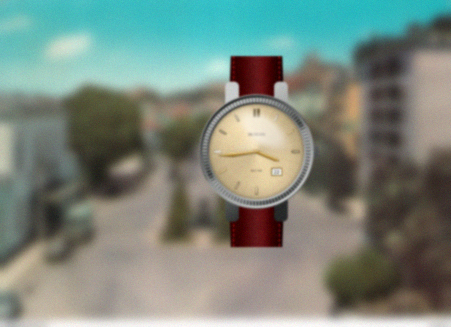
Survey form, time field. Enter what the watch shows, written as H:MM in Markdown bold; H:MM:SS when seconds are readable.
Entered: **3:44**
